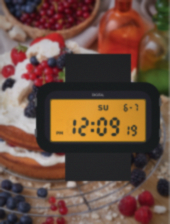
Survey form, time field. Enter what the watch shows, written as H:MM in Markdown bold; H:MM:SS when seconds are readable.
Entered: **12:09:19**
